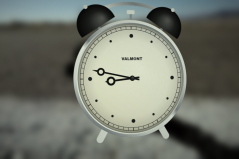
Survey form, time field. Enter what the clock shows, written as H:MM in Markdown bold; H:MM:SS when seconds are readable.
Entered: **8:47**
